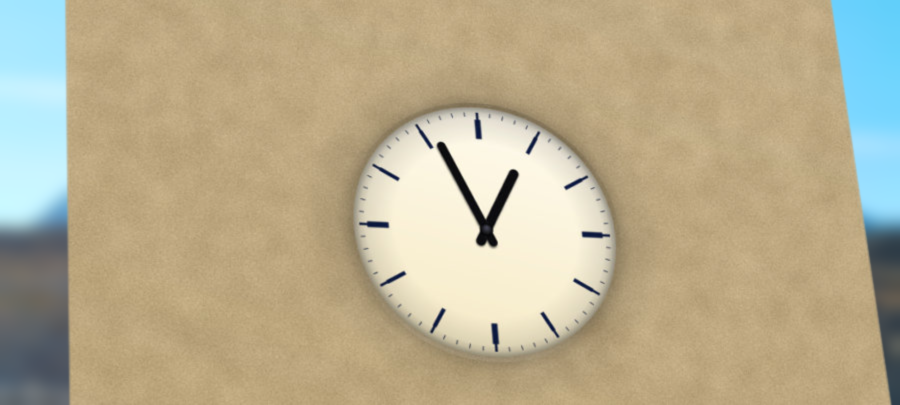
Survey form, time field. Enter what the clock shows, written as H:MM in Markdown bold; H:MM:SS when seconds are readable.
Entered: **12:56**
